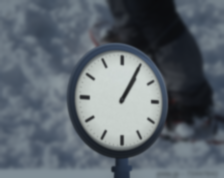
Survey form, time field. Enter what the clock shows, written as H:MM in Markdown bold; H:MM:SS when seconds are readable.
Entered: **1:05**
